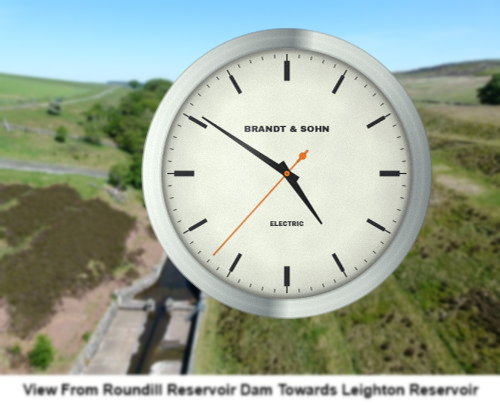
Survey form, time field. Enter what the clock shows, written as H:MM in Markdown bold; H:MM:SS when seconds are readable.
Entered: **4:50:37**
